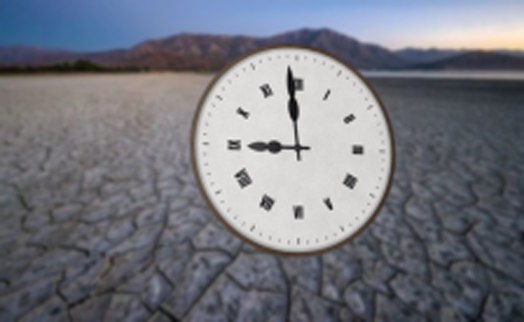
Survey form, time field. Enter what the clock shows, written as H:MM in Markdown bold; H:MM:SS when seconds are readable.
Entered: **8:59**
